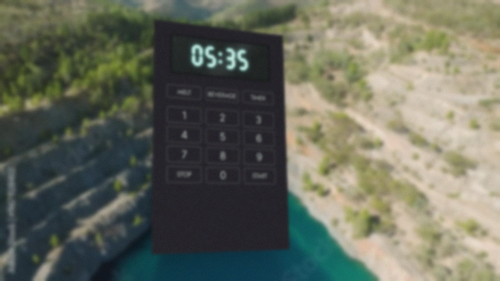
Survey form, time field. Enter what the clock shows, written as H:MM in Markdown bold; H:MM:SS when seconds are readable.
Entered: **5:35**
